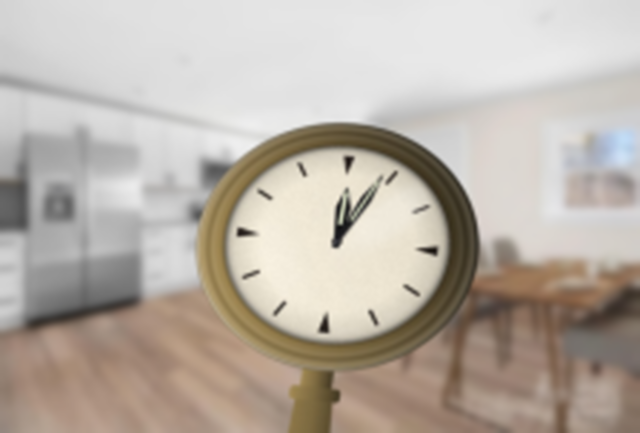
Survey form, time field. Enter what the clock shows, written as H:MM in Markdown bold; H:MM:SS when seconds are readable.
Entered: **12:04**
